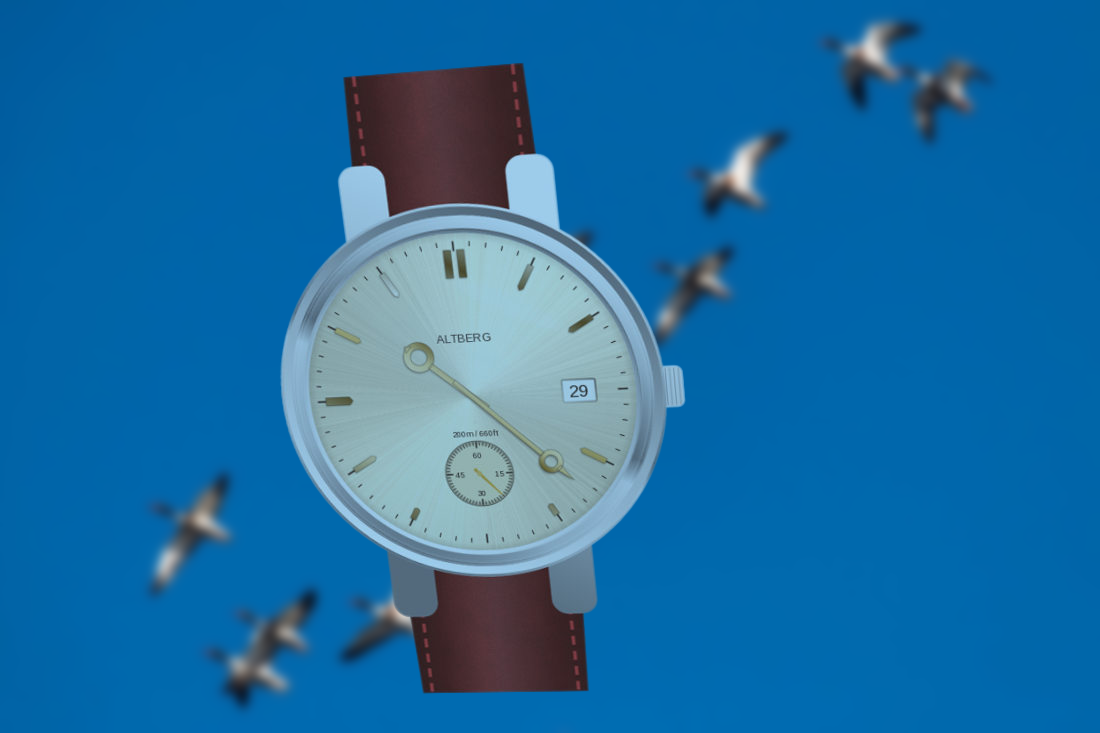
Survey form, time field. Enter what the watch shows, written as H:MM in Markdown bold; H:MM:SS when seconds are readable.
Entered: **10:22:23**
